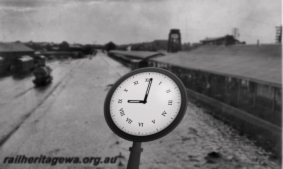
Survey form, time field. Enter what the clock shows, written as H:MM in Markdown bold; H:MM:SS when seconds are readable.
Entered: **9:01**
